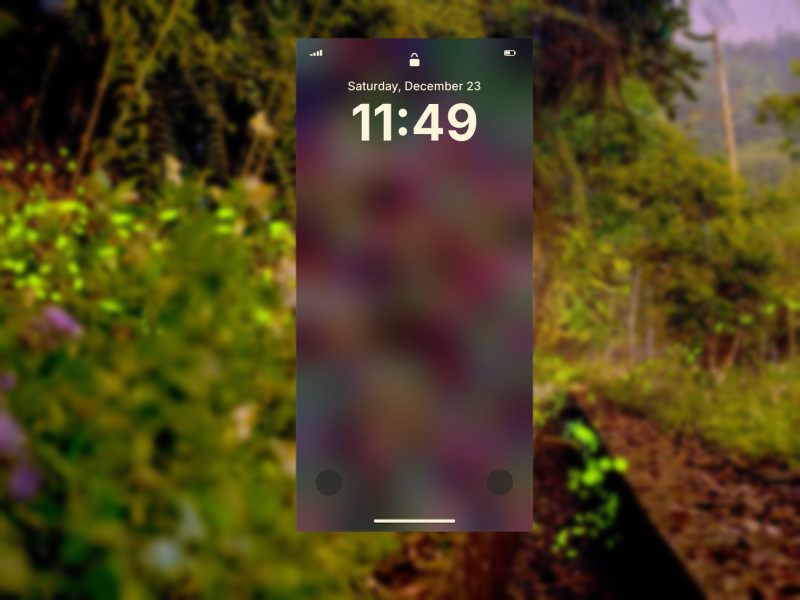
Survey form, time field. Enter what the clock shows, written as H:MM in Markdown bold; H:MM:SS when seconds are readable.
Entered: **11:49**
